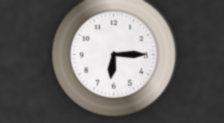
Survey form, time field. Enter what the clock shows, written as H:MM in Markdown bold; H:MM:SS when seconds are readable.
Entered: **6:15**
